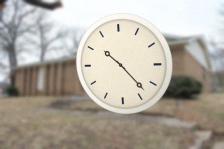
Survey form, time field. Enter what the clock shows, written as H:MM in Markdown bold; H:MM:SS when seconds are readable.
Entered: **10:23**
